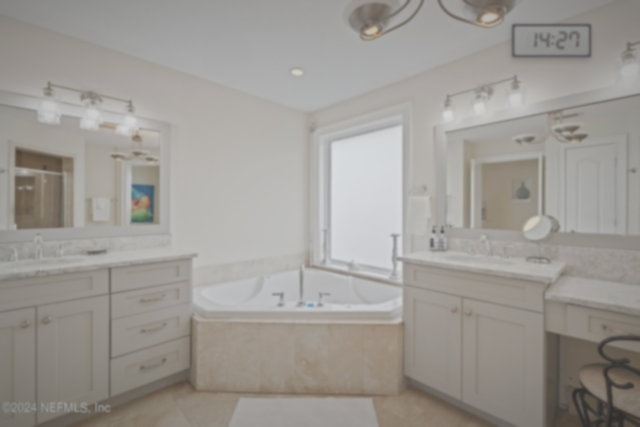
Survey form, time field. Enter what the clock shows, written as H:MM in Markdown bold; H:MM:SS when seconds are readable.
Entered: **14:27**
